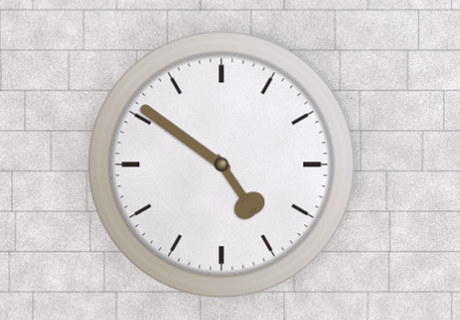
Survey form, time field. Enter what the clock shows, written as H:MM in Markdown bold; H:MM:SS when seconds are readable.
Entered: **4:51**
